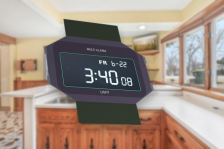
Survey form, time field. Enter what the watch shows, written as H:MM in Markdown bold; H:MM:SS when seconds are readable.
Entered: **3:40:08**
